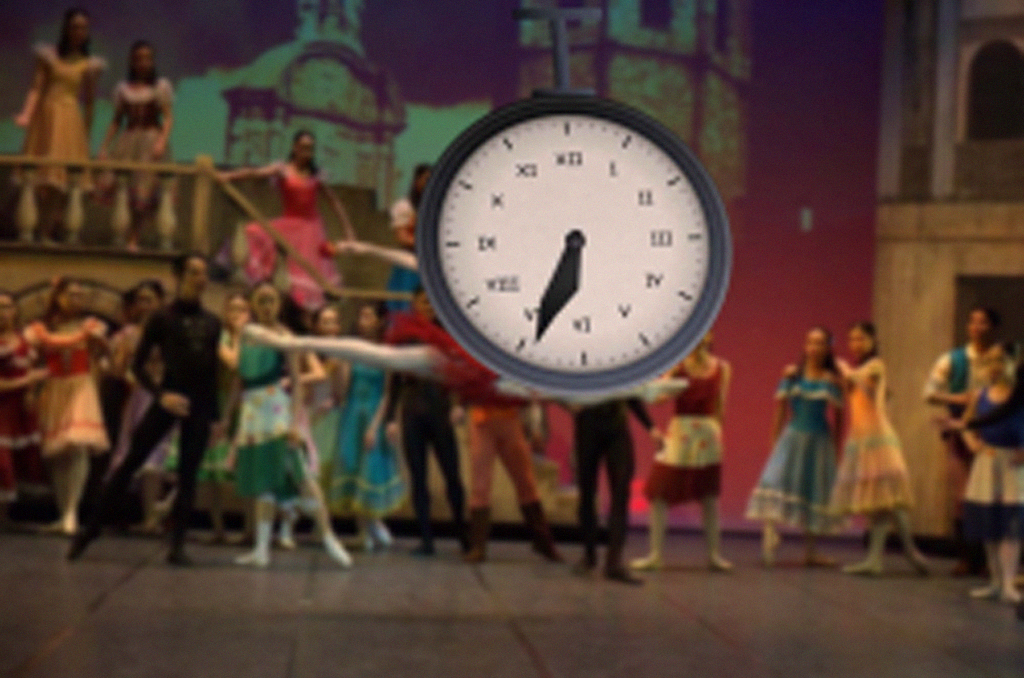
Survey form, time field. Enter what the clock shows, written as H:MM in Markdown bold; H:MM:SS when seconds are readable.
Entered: **6:34**
